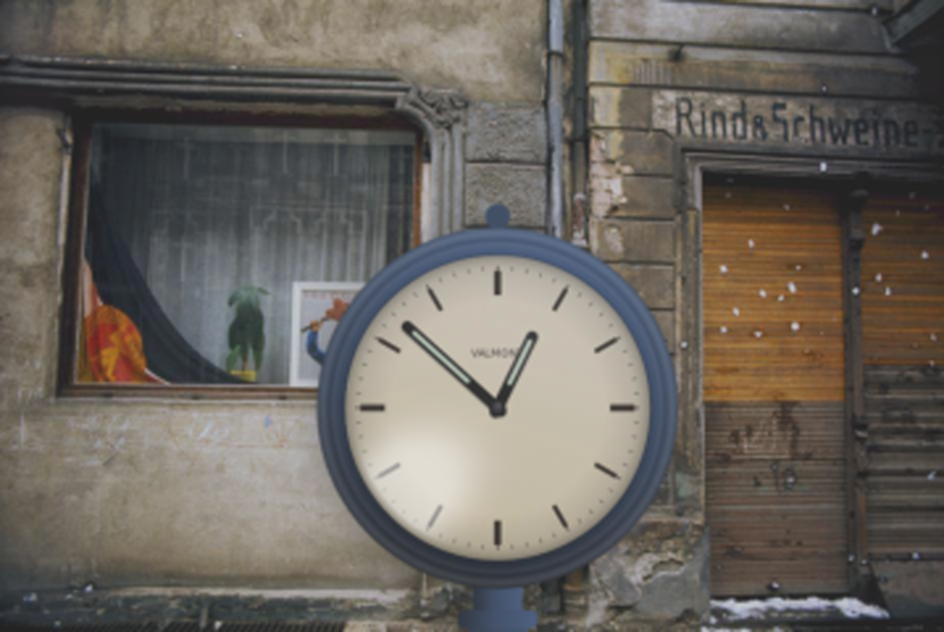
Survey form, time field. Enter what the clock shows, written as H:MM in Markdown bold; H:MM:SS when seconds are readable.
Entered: **12:52**
